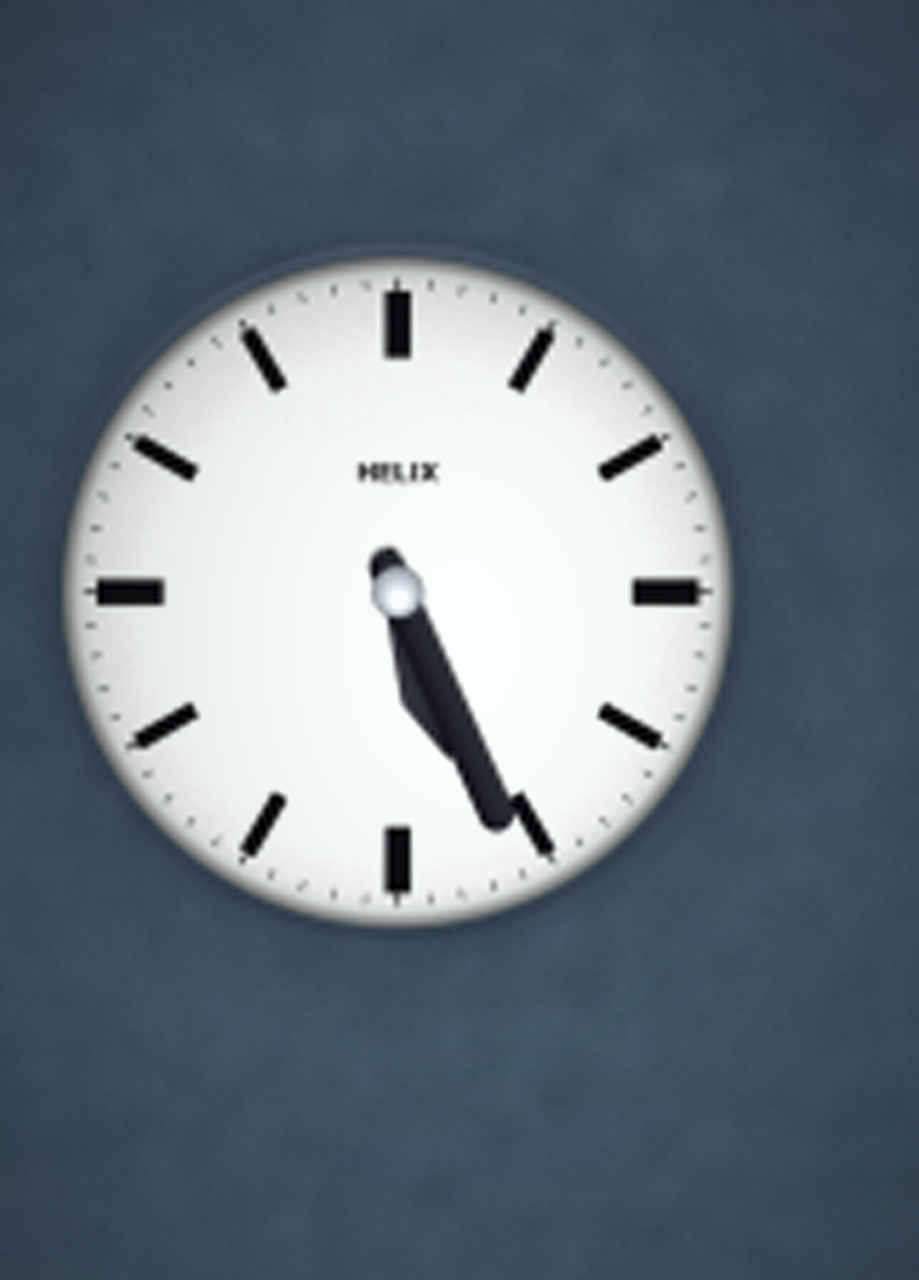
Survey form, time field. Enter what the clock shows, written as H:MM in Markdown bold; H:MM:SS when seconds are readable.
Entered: **5:26**
